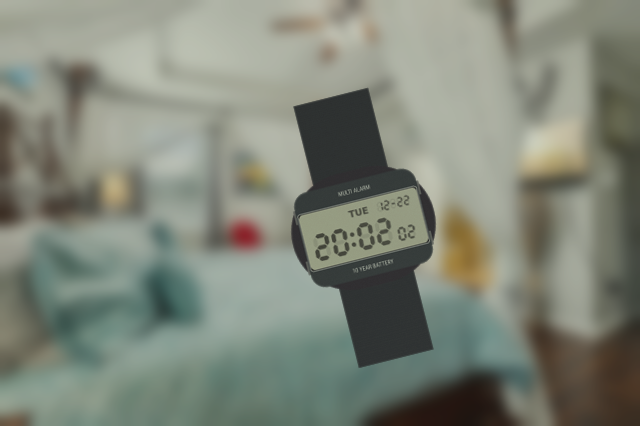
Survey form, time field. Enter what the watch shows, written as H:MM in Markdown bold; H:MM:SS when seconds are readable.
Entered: **20:02:02**
